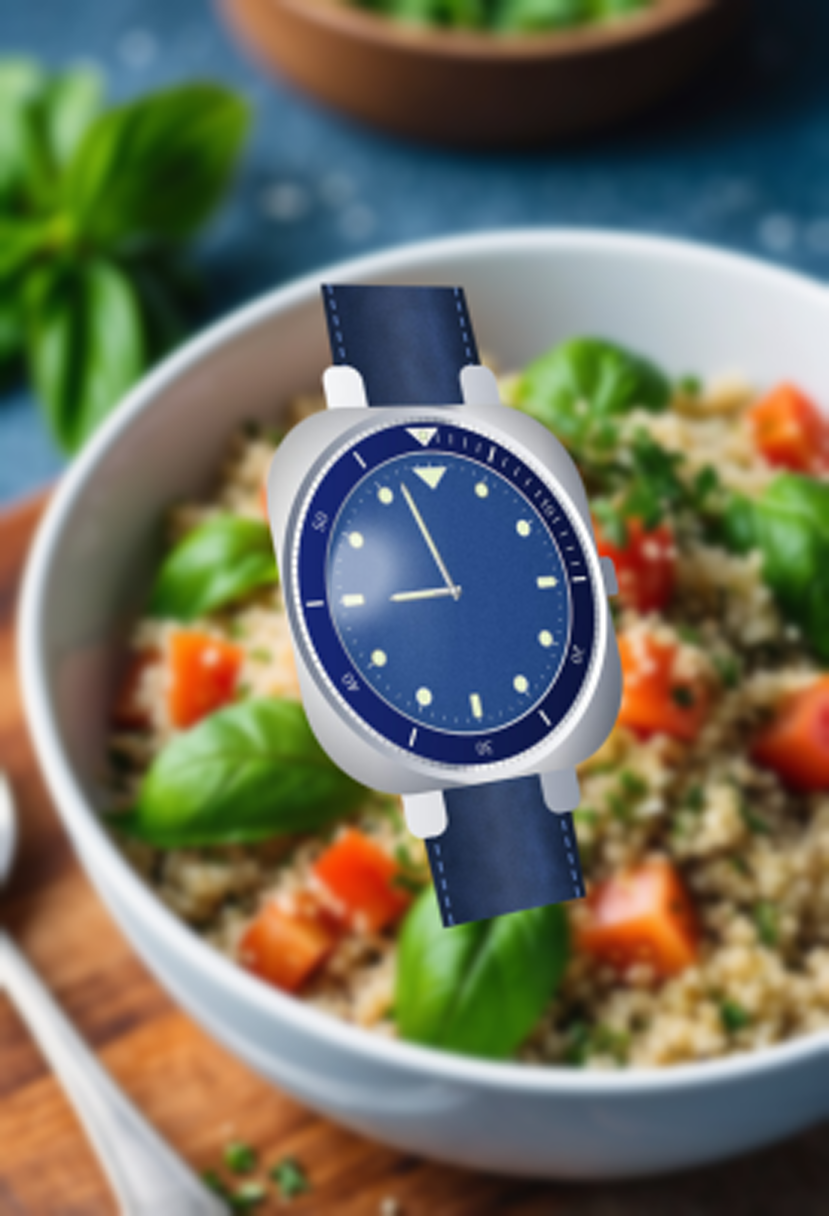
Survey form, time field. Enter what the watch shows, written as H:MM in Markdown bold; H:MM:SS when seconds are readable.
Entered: **8:57**
